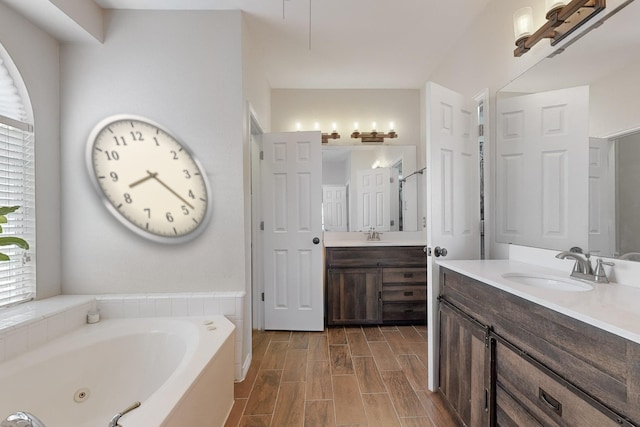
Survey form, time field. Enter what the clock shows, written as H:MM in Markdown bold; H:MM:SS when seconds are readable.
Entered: **8:23**
